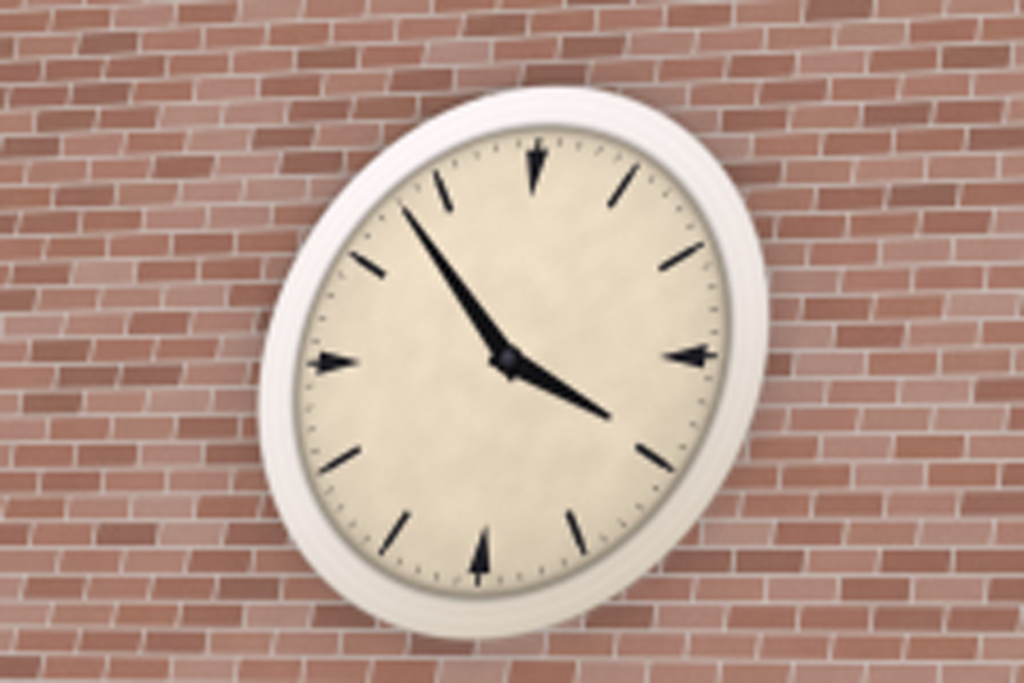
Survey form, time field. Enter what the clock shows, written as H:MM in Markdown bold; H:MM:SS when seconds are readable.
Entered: **3:53**
